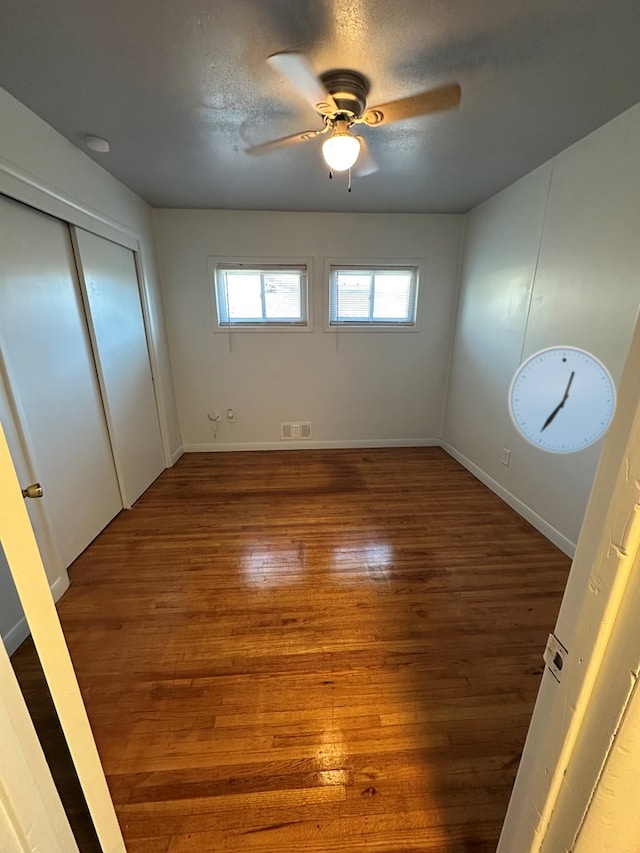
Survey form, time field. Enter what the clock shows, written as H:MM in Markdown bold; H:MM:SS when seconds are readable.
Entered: **12:36**
